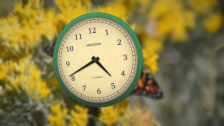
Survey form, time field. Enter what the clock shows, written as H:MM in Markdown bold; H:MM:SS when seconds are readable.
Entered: **4:41**
